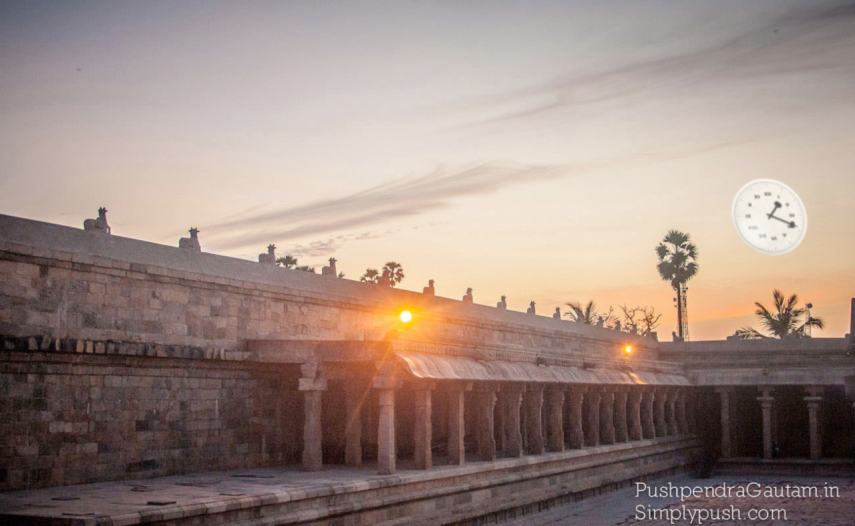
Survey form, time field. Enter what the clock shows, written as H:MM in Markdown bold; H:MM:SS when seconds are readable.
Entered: **1:19**
